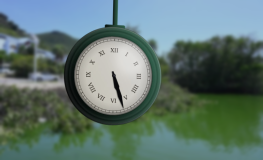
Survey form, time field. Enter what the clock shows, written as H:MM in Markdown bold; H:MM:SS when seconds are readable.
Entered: **5:27**
